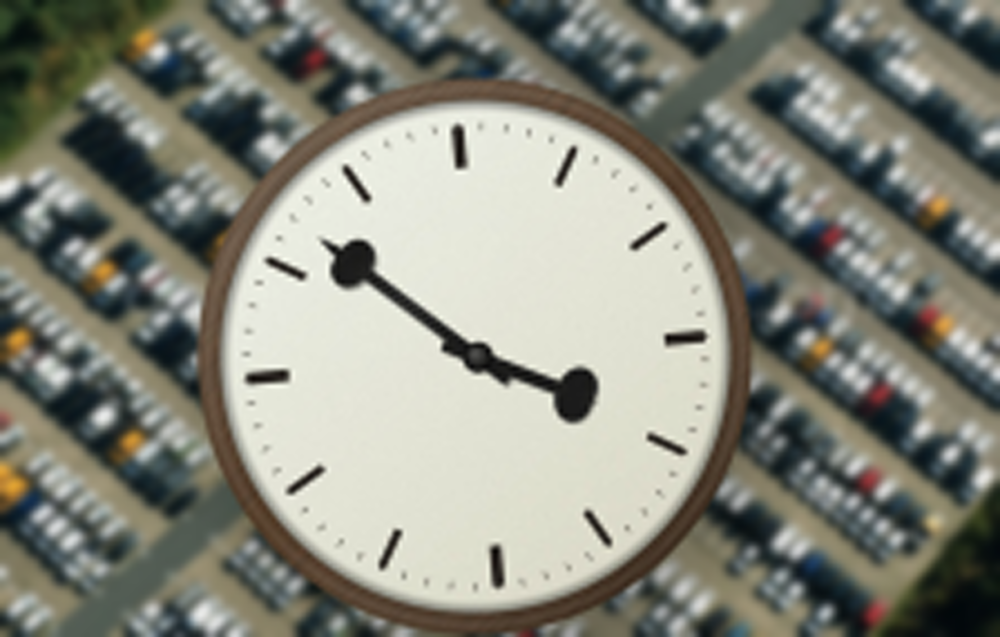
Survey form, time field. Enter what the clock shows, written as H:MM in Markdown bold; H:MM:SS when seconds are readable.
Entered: **3:52**
